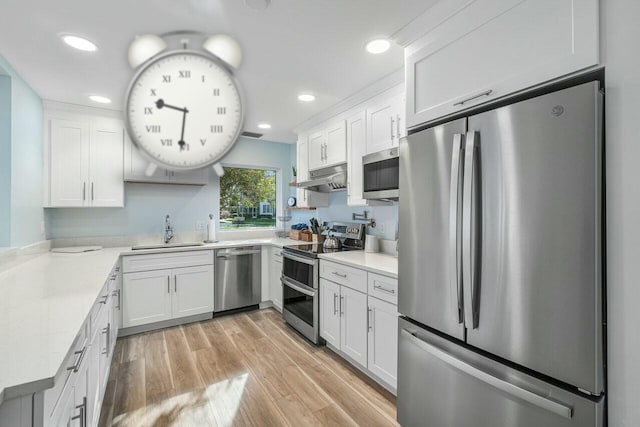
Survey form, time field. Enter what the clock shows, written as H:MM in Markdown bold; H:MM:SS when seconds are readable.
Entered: **9:31**
